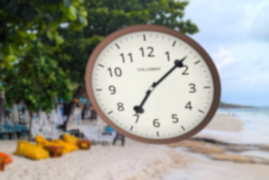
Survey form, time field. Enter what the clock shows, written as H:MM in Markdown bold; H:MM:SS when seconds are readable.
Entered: **7:08**
